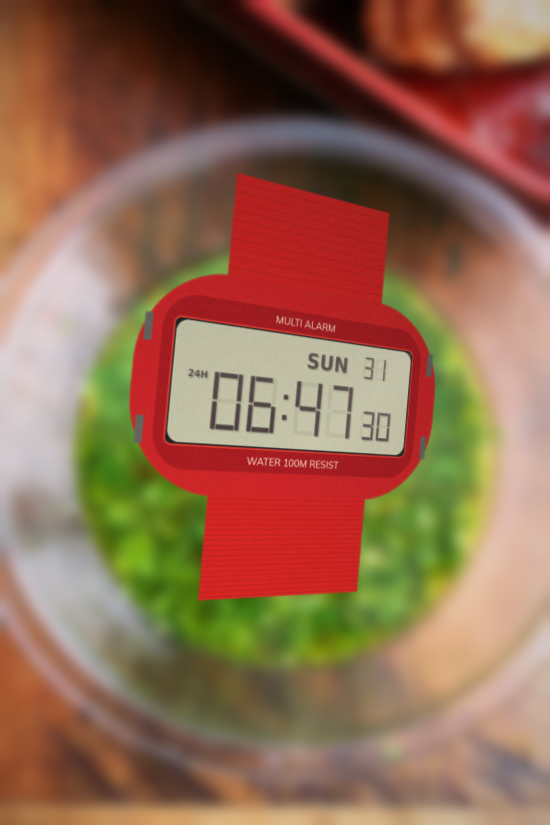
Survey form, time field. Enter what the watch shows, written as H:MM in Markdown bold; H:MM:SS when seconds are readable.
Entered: **6:47:30**
